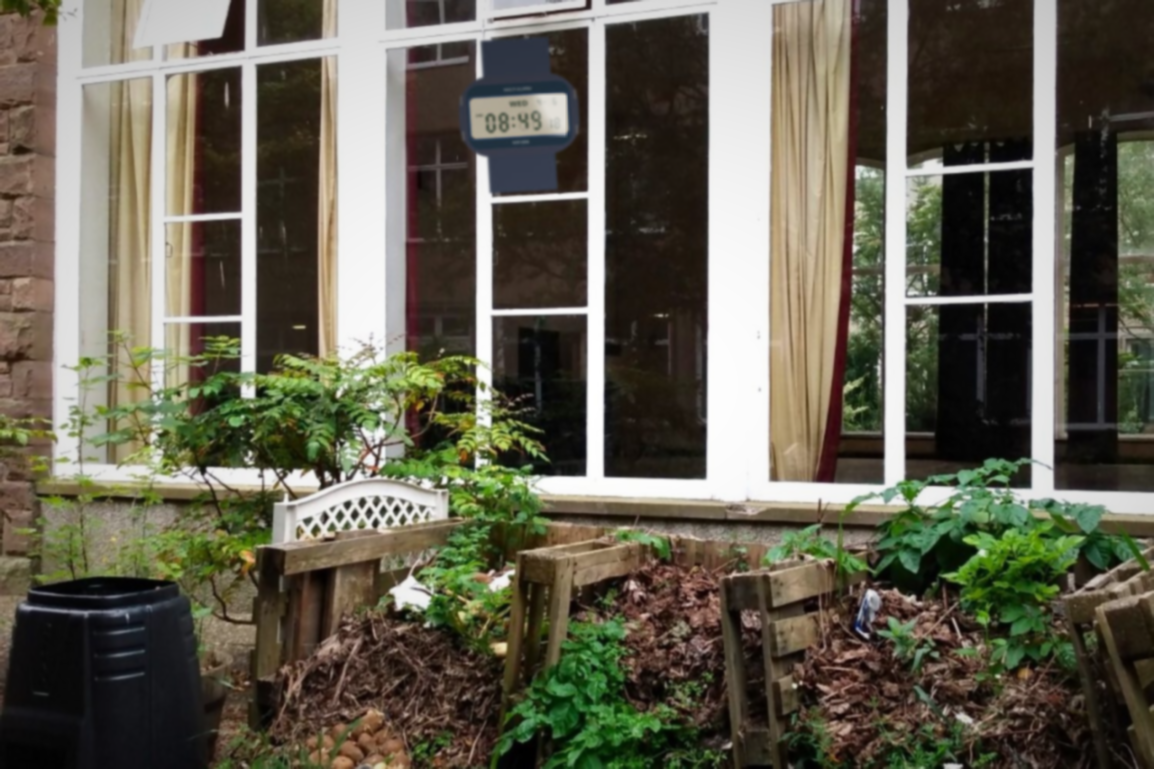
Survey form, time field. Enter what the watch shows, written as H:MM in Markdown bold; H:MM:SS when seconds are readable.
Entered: **8:49**
